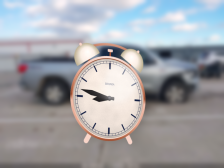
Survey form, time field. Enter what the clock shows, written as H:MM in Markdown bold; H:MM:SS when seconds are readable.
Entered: **8:47**
